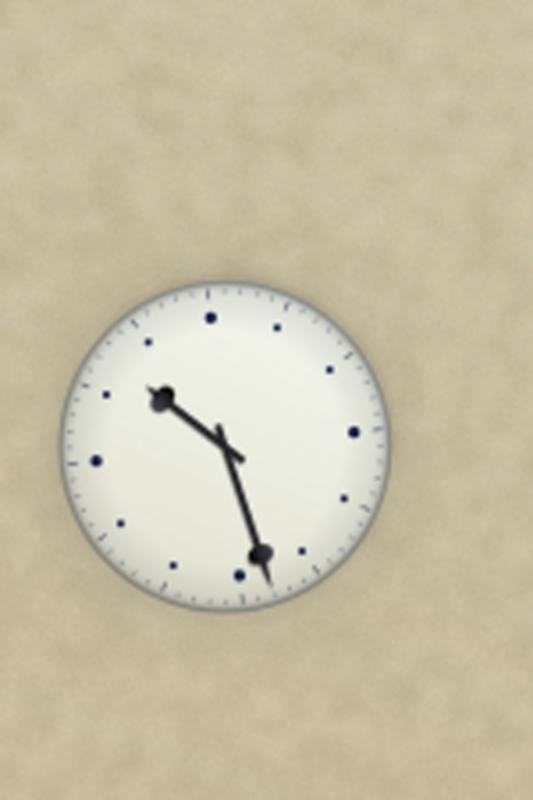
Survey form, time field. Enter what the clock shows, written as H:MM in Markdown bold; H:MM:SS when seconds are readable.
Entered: **10:28**
